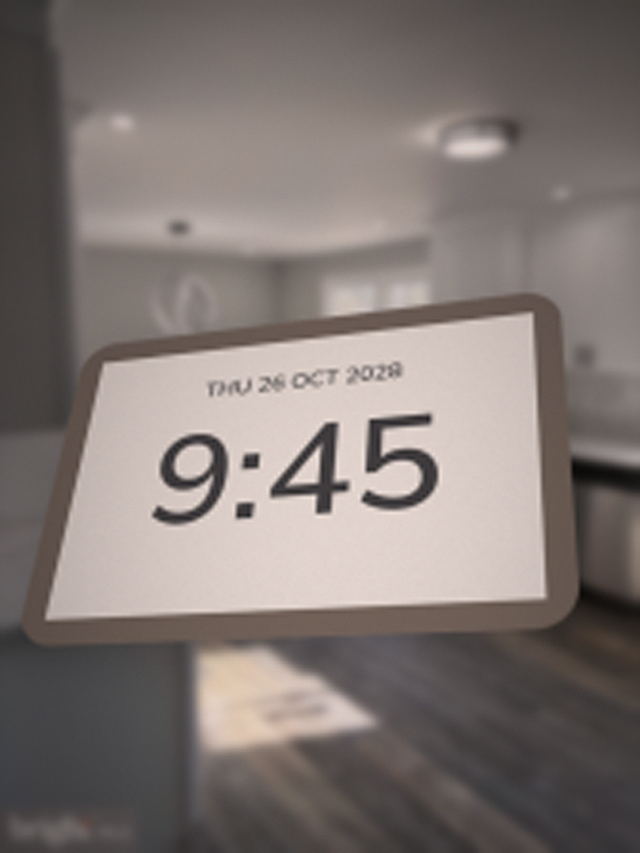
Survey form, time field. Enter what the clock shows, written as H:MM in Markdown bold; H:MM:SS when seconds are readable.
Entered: **9:45**
